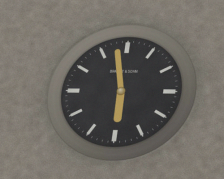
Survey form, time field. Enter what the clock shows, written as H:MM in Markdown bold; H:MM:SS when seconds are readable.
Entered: **5:58**
